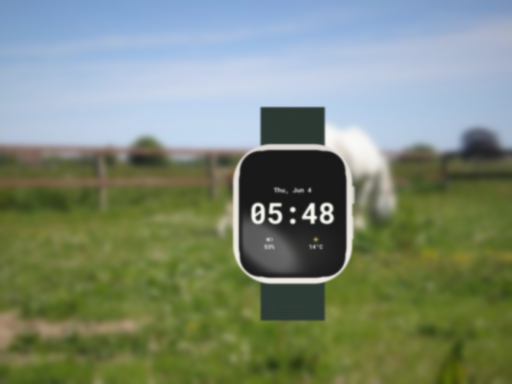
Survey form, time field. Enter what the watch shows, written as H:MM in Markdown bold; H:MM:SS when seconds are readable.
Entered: **5:48**
